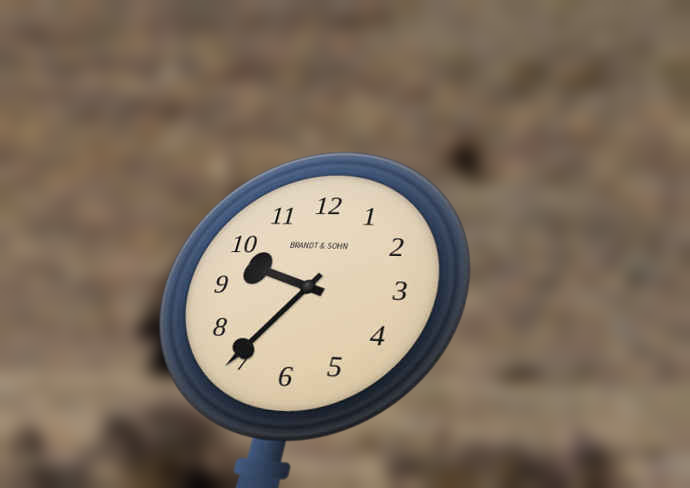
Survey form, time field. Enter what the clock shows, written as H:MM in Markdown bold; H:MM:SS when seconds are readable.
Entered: **9:36**
